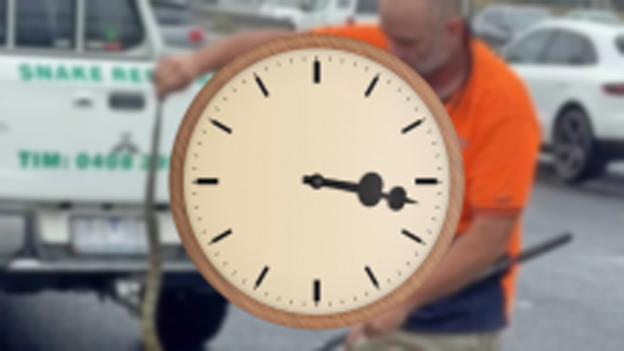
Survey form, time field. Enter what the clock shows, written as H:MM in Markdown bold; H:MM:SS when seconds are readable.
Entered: **3:17**
